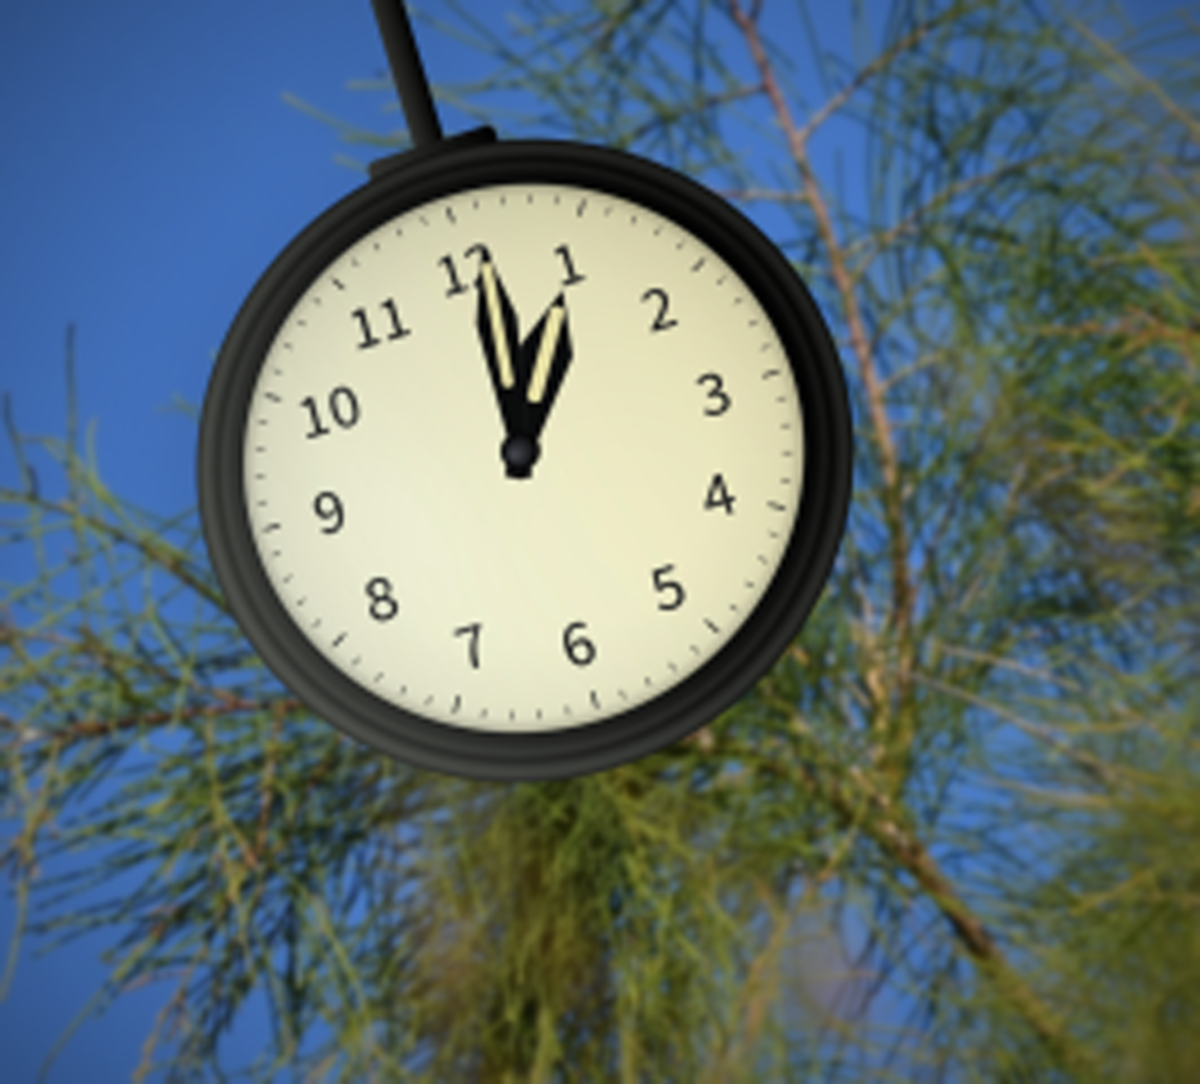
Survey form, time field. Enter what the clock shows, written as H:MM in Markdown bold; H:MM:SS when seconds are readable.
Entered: **1:01**
